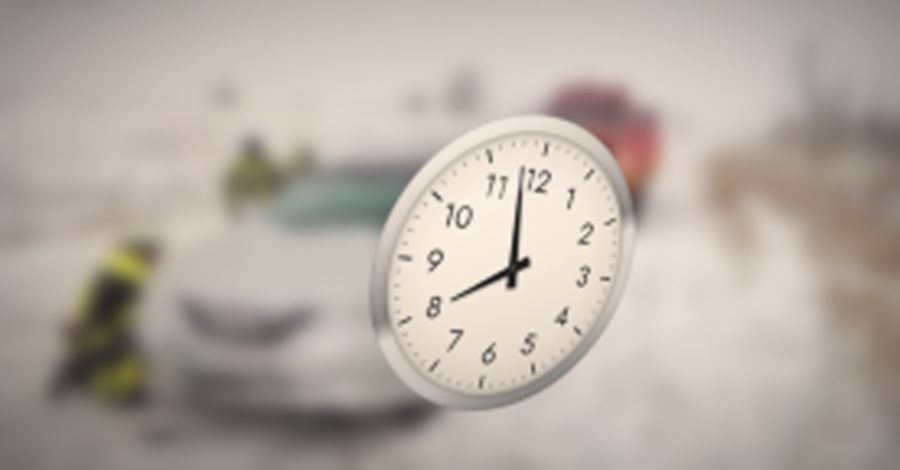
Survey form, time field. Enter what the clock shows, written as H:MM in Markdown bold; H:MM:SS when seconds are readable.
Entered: **7:58**
